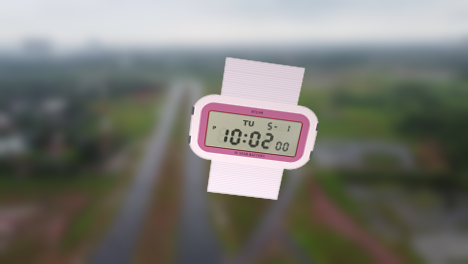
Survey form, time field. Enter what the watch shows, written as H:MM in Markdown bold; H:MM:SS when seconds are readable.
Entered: **10:02:00**
